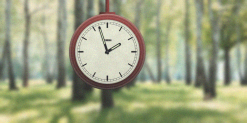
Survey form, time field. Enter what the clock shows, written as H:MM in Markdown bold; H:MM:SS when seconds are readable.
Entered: **1:57**
